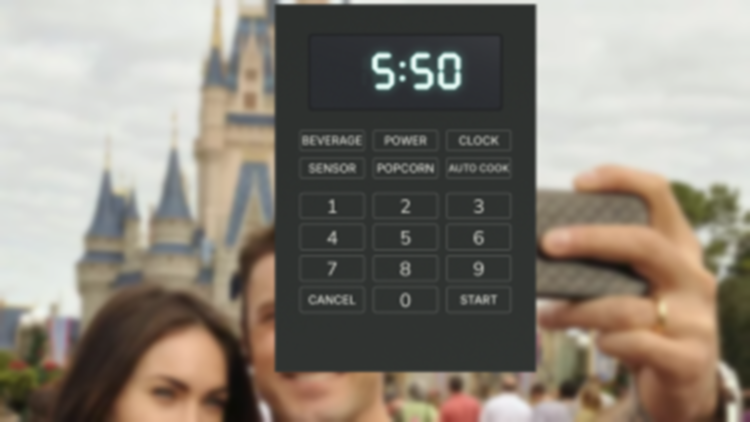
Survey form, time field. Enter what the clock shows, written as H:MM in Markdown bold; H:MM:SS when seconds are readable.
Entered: **5:50**
